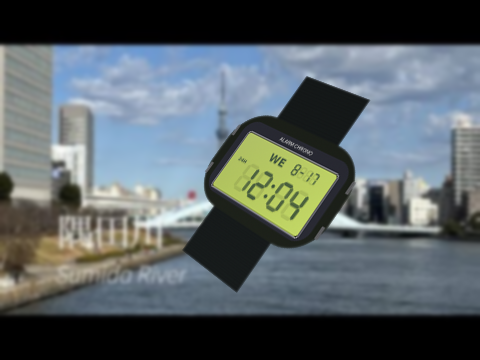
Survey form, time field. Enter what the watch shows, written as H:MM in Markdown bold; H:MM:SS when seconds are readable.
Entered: **12:04**
